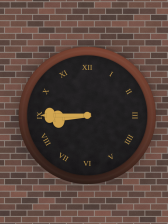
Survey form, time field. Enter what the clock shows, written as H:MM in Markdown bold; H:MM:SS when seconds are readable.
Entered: **8:45**
